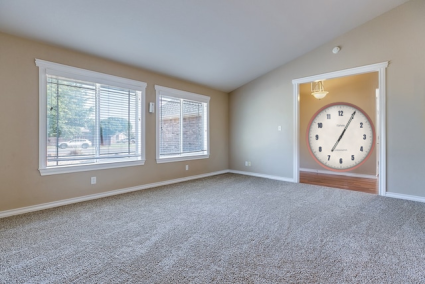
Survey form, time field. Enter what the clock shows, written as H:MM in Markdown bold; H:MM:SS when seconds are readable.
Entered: **7:05**
